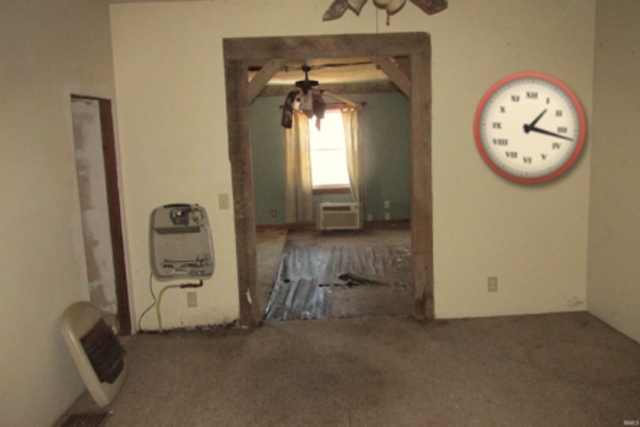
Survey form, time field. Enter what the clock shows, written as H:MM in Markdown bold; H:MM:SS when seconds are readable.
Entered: **1:17**
